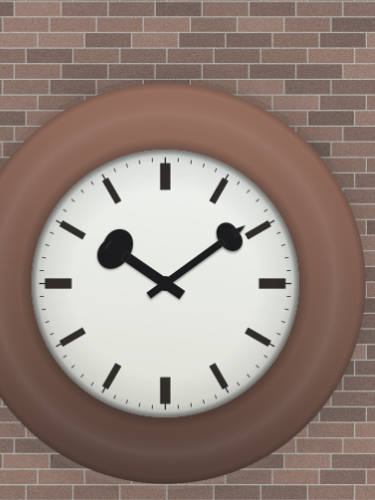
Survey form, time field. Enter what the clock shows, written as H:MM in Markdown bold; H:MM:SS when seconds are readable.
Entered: **10:09**
